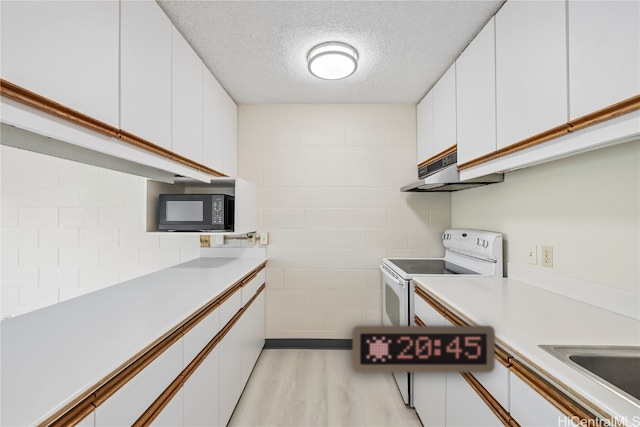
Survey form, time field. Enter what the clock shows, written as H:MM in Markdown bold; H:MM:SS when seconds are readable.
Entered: **20:45**
